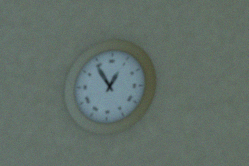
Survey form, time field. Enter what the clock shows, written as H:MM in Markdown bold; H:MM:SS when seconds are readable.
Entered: **12:54**
